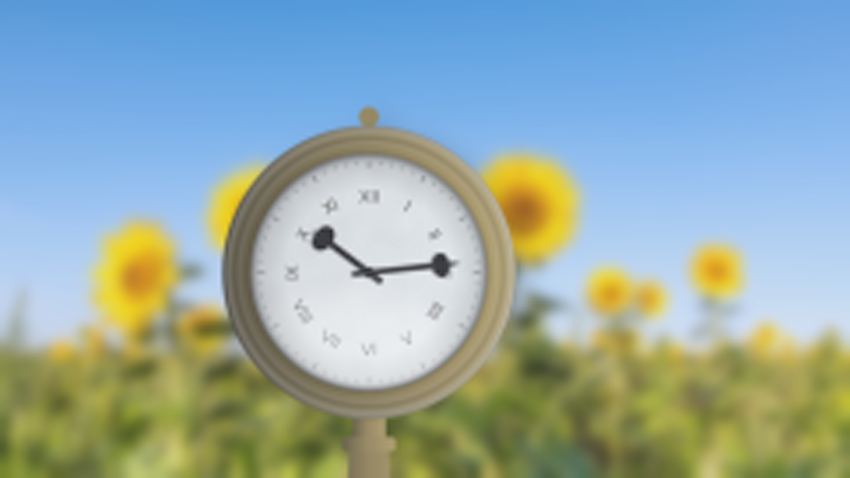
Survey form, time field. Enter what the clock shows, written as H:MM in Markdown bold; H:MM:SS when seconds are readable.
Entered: **10:14**
